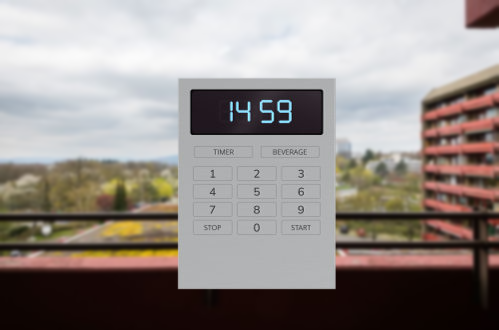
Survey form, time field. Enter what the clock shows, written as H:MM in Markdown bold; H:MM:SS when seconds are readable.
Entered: **14:59**
